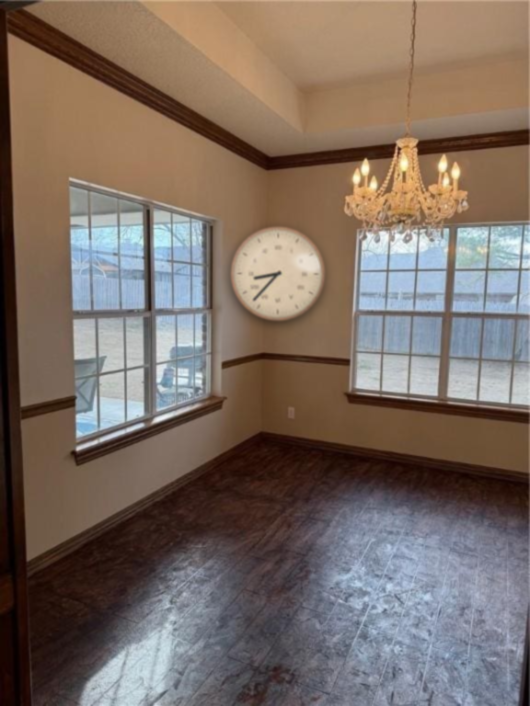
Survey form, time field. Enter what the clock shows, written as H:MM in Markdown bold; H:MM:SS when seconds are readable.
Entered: **8:37**
